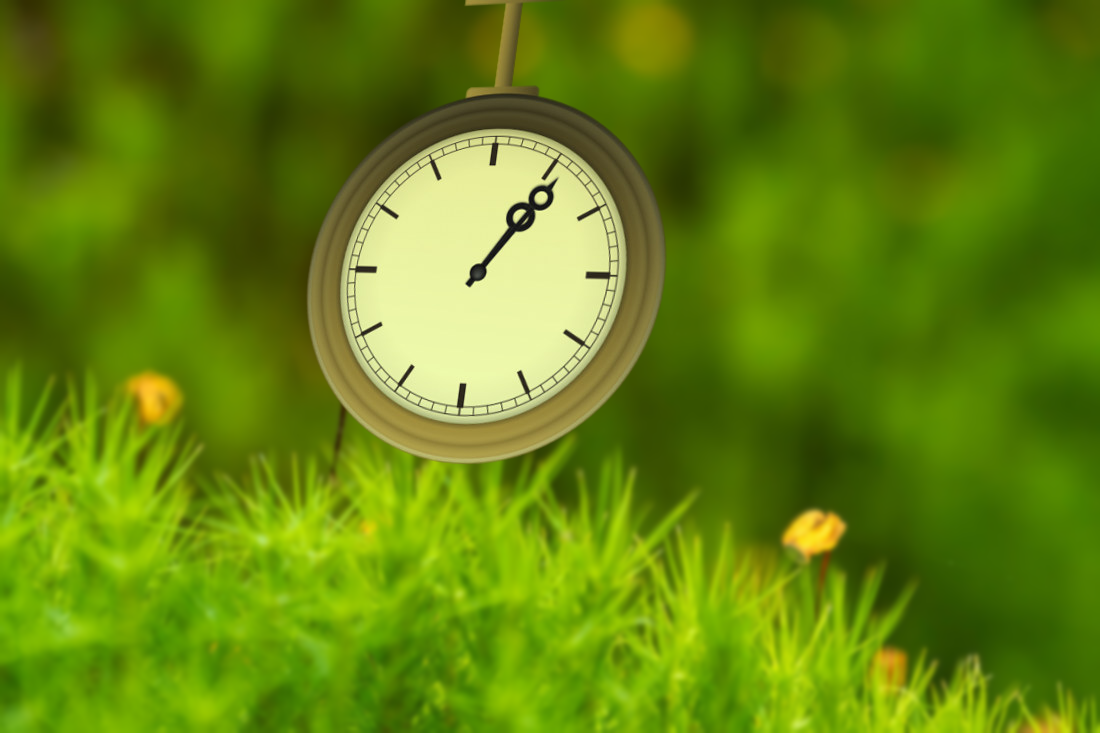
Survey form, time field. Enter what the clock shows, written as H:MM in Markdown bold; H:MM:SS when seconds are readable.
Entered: **1:06**
